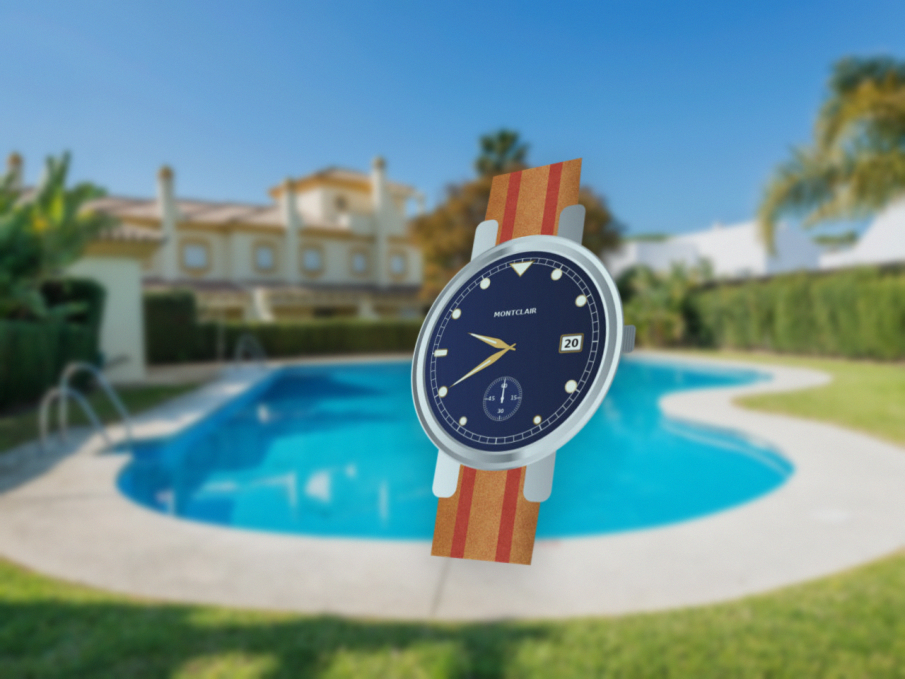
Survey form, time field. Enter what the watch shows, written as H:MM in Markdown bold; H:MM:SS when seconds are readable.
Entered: **9:40**
